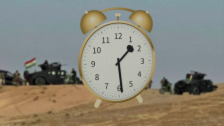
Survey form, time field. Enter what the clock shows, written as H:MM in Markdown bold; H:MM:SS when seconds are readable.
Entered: **1:29**
